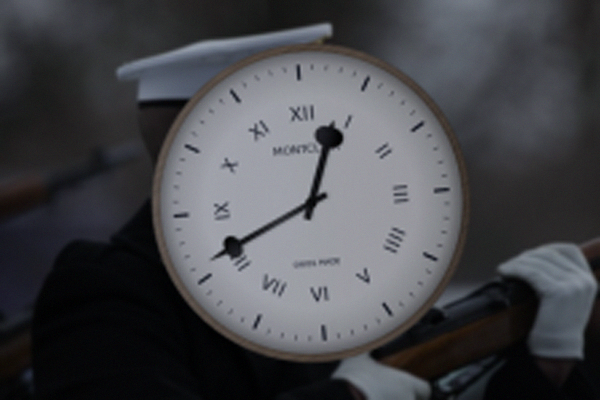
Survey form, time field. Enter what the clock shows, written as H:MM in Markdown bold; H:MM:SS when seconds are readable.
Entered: **12:41**
